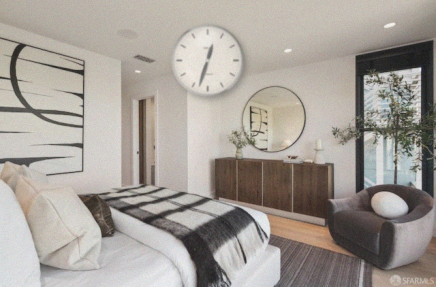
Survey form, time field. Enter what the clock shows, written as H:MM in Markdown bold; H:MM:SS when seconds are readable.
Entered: **12:33**
